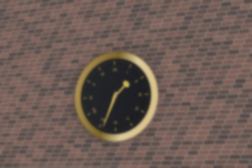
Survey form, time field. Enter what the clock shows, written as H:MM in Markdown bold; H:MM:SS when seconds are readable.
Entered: **1:34**
